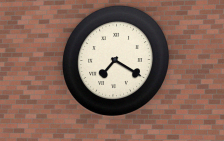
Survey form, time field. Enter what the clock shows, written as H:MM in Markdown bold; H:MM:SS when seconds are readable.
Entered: **7:20**
